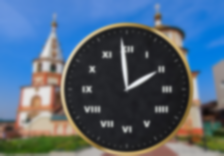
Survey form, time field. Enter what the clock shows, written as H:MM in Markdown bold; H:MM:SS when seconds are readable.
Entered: **1:59**
